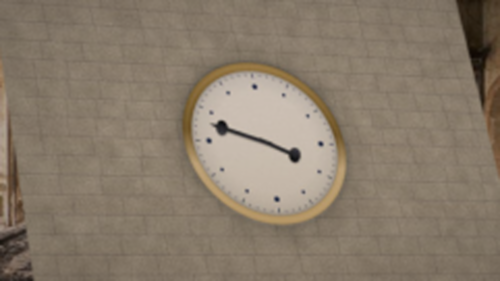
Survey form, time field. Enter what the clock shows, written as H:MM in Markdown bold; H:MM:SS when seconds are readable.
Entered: **3:48**
